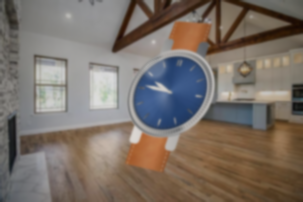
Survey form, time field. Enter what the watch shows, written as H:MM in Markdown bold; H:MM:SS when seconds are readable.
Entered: **9:46**
